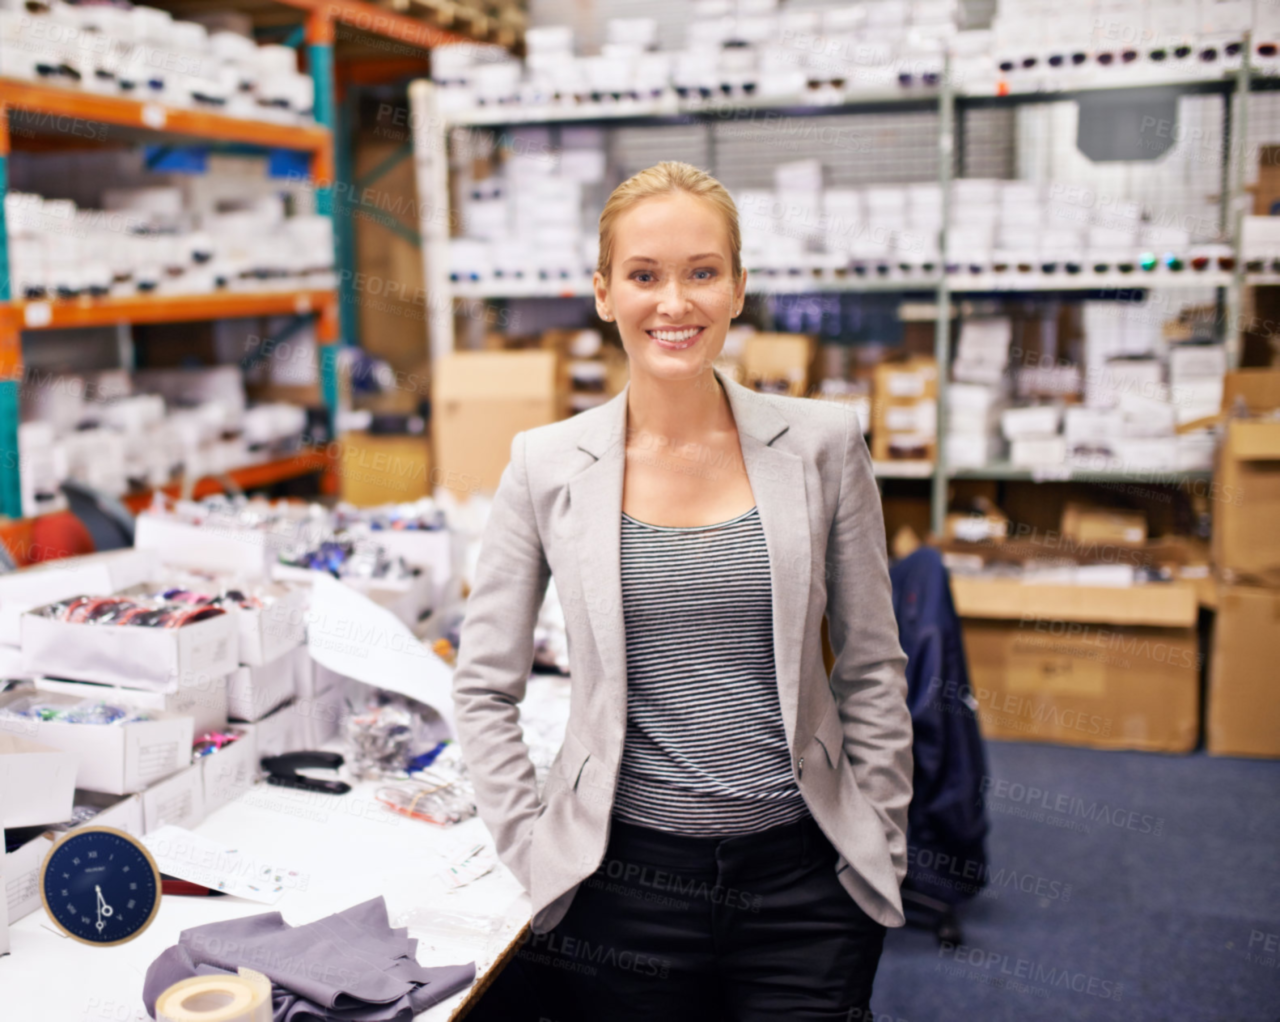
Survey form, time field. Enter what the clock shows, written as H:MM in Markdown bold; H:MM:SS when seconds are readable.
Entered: **5:31**
